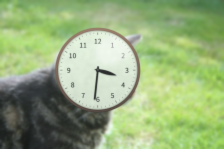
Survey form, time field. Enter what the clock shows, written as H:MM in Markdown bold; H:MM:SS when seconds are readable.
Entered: **3:31**
